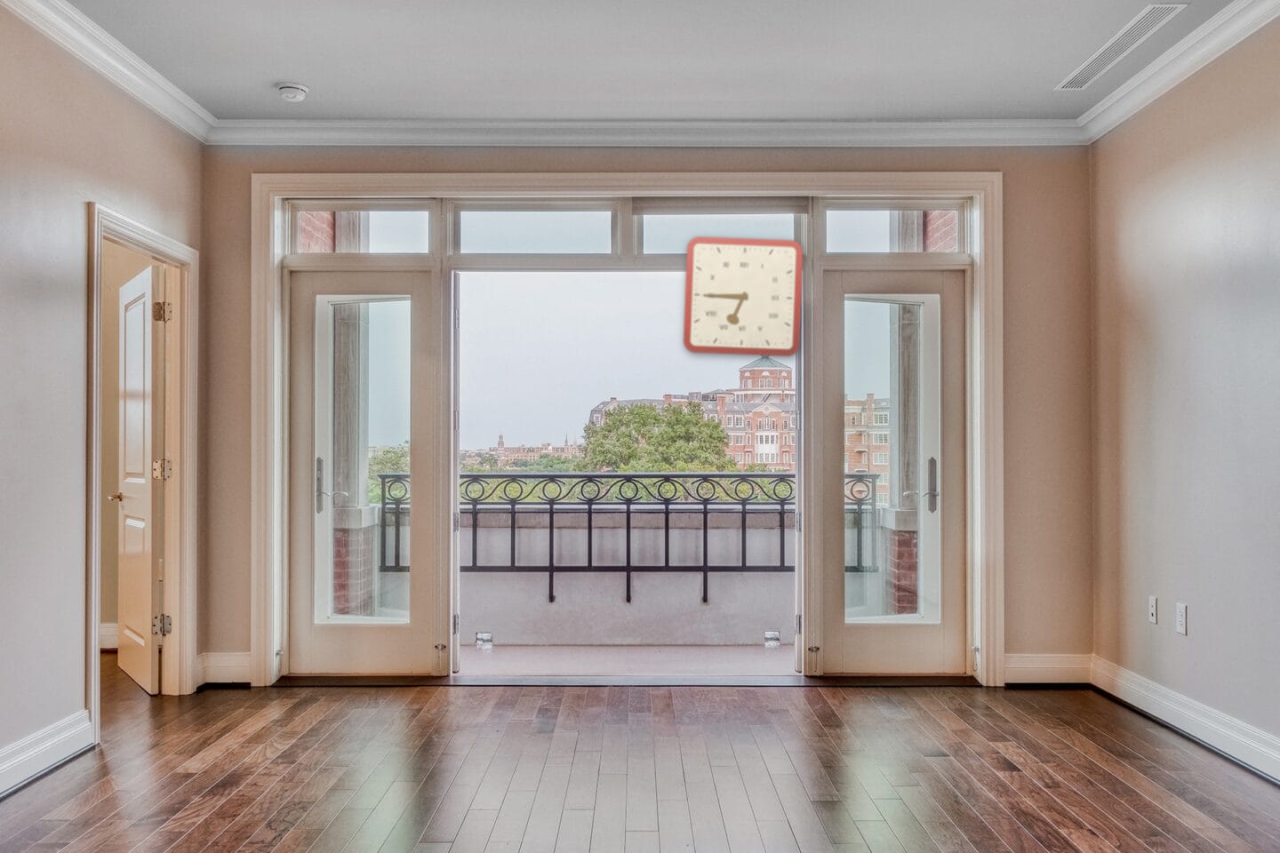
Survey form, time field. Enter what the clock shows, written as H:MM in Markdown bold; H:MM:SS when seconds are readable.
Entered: **6:45**
